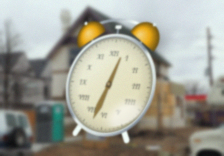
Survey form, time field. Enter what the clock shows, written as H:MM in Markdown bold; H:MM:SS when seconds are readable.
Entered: **12:33**
